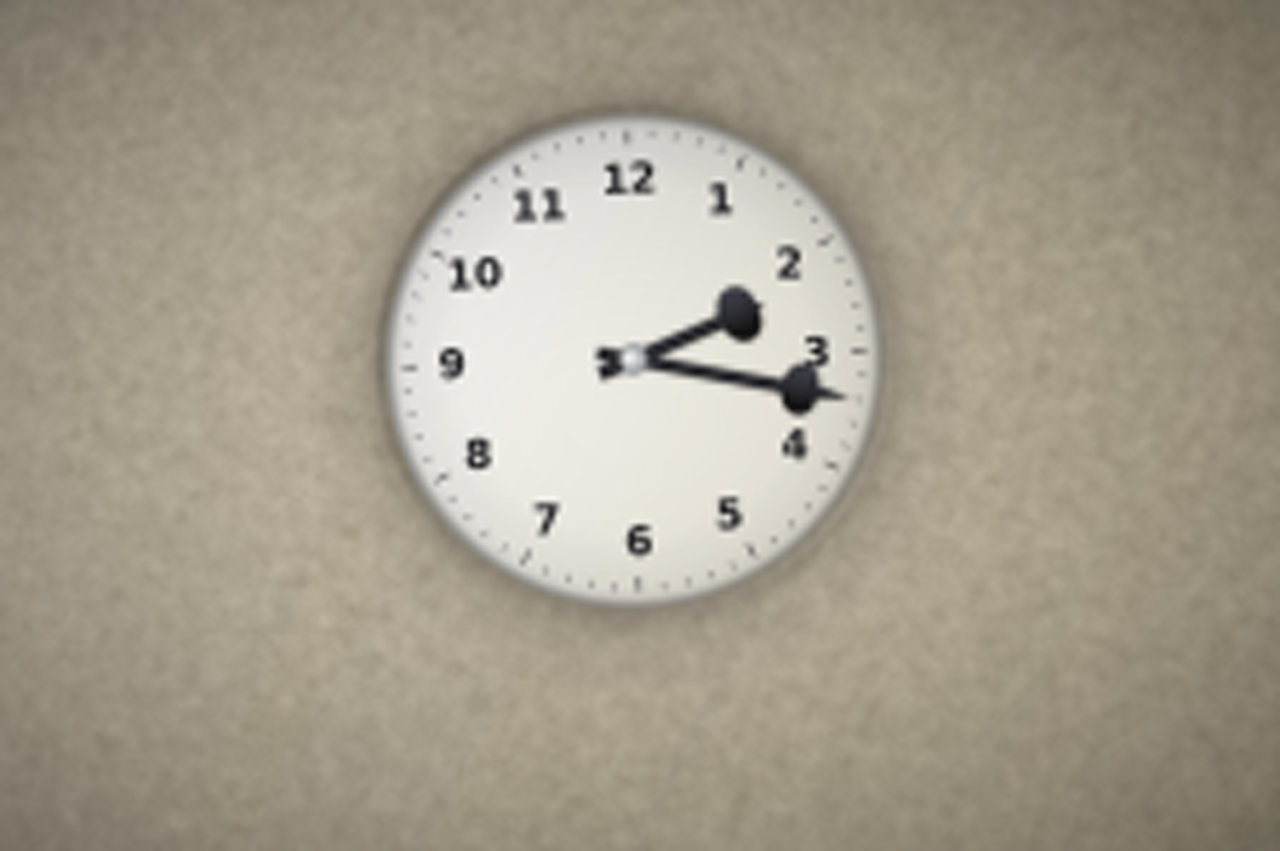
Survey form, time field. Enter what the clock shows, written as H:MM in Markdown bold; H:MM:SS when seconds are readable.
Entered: **2:17**
